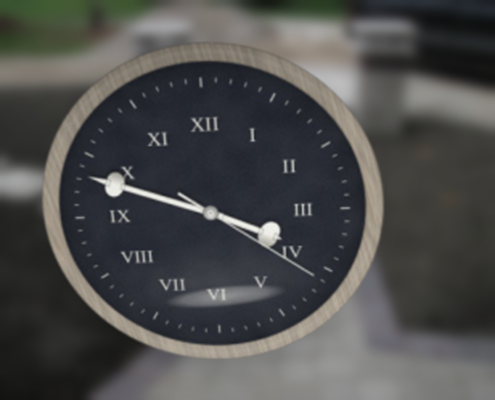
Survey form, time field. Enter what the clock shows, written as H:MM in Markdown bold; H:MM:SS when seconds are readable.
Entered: **3:48:21**
